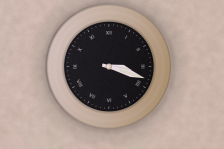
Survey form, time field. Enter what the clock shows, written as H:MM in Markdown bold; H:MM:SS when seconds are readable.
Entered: **3:18**
